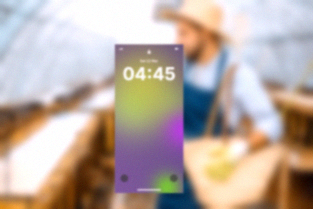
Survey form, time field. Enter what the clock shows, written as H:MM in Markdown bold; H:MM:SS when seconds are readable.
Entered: **4:45**
